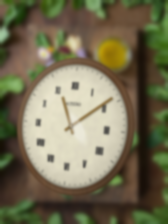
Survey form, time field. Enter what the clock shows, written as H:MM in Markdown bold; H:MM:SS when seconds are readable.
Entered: **11:09**
